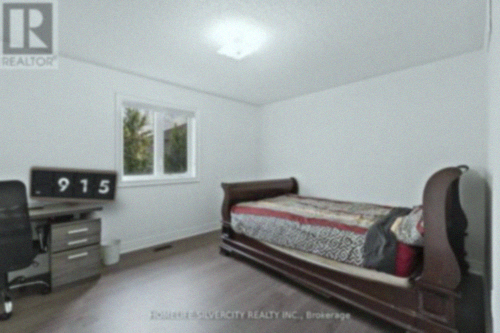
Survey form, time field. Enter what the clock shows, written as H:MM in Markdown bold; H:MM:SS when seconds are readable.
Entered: **9:15**
